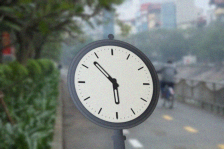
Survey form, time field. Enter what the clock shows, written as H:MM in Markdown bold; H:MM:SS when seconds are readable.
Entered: **5:53**
